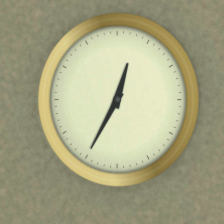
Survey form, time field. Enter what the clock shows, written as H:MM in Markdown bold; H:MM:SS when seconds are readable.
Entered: **12:35**
